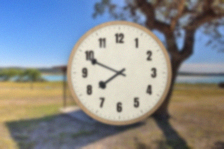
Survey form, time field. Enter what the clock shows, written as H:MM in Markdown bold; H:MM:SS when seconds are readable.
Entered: **7:49**
